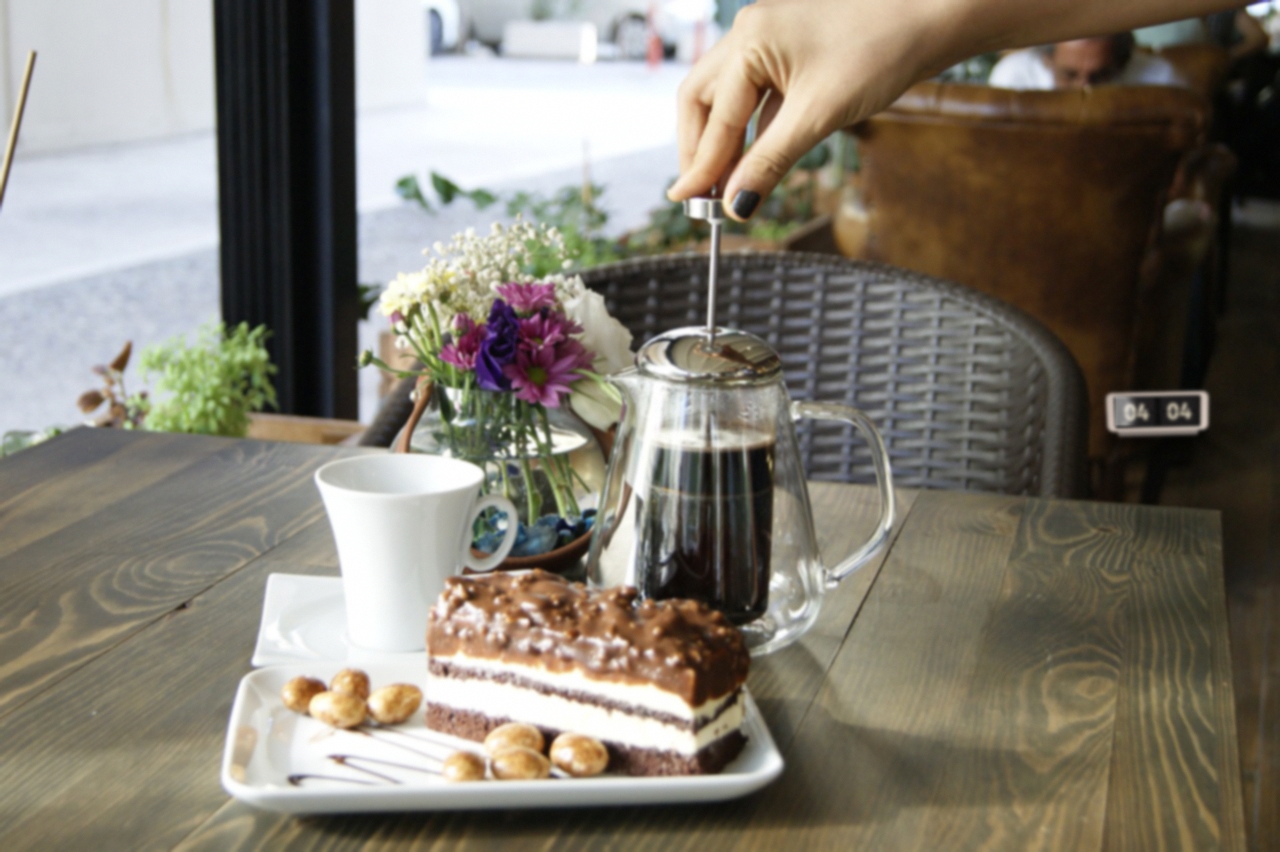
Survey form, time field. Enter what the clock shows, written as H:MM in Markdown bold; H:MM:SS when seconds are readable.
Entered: **4:04**
